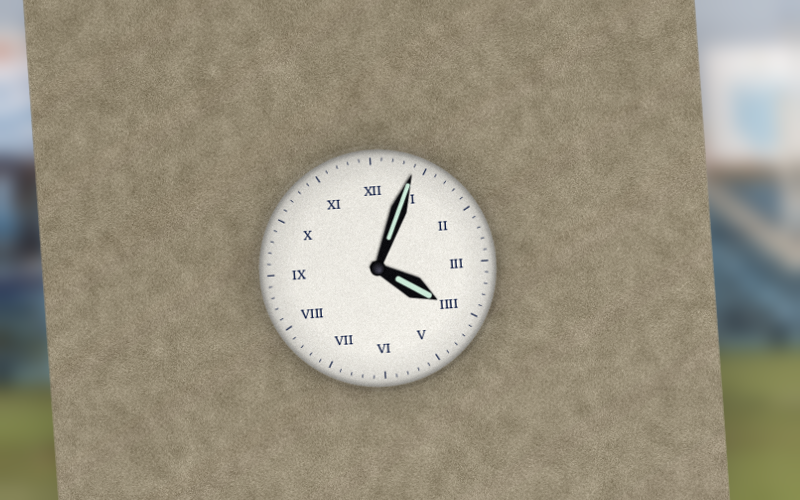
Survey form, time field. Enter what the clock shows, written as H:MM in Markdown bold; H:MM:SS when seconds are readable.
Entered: **4:04**
